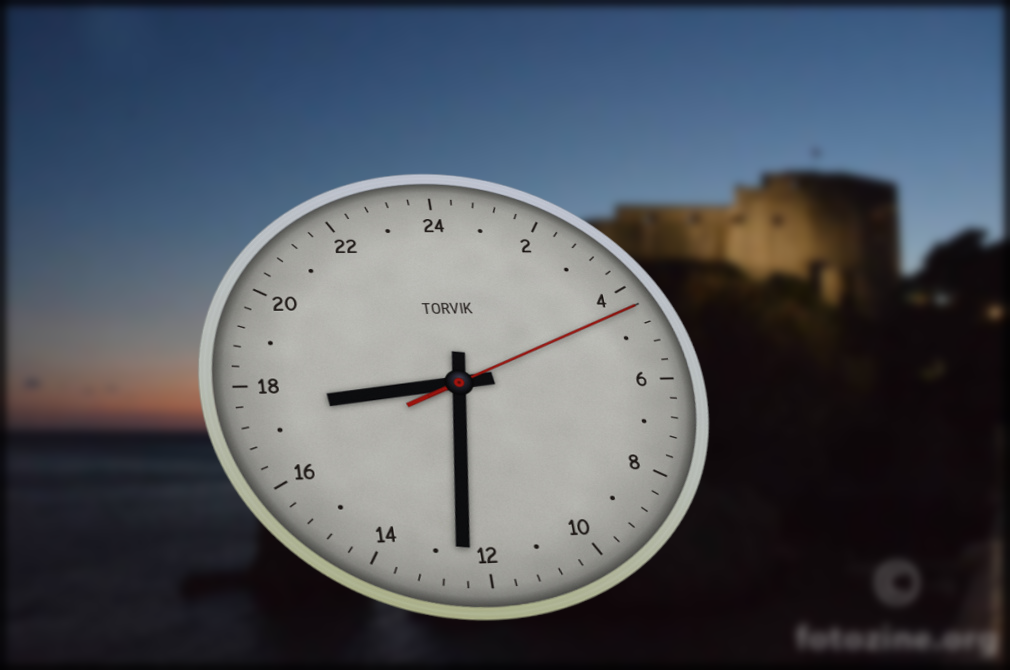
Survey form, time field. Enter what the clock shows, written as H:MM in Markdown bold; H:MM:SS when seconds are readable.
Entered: **17:31:11**
